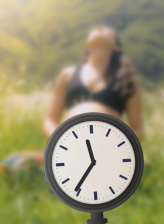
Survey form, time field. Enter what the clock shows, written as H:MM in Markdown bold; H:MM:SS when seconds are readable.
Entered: **11:36**
